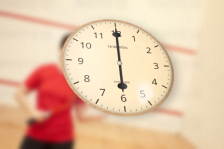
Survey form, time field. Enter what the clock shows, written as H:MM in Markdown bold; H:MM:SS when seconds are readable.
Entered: **6:00**
